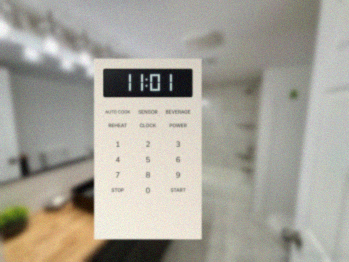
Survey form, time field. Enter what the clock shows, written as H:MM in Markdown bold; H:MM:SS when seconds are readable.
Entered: **11:01**
